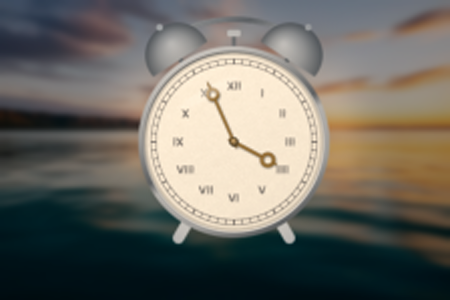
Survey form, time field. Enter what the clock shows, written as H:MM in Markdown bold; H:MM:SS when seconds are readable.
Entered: **3:56**
